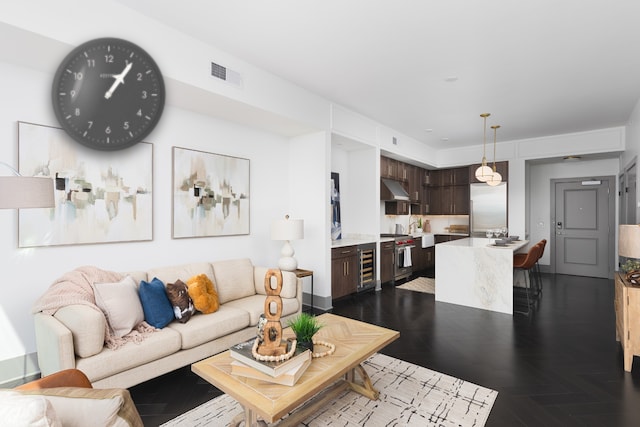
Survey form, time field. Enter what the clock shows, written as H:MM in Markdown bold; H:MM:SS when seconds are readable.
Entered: **1:06**
